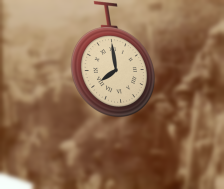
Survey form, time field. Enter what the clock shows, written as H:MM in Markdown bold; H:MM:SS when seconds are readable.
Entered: **8:00**
